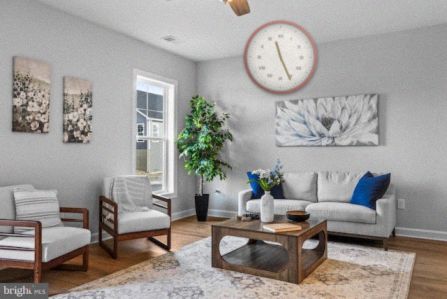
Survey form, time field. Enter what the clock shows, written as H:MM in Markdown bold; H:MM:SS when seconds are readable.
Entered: **11:26**
